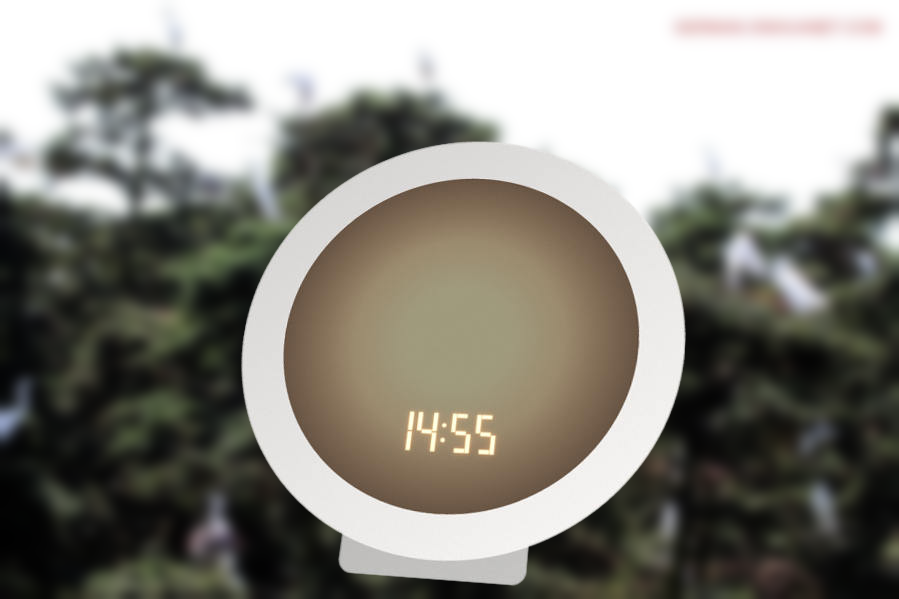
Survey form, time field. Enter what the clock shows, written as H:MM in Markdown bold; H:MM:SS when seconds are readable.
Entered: **14:55**
